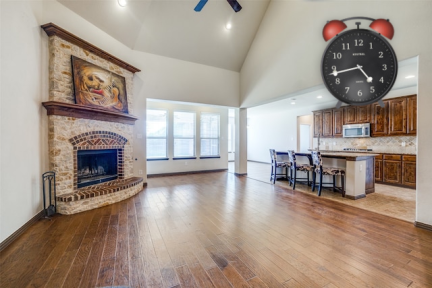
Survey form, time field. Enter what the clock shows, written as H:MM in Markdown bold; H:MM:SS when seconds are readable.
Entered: **4:43**
